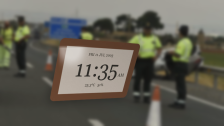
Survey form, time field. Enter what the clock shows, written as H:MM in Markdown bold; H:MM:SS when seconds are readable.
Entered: **11:35**
